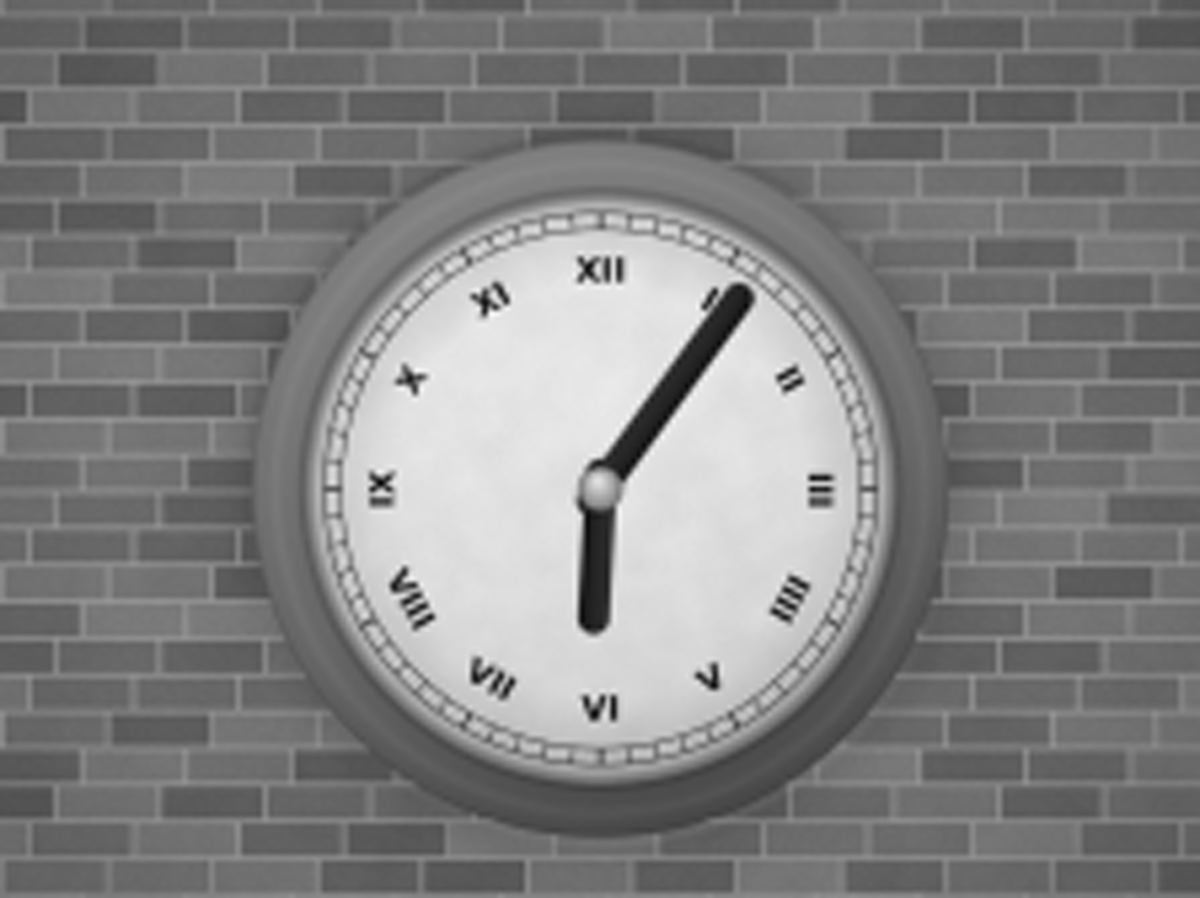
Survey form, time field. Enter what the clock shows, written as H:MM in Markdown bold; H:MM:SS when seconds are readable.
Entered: **6:06**
